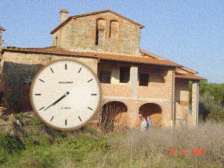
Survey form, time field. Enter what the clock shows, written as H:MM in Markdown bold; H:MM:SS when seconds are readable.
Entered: **7:39**
